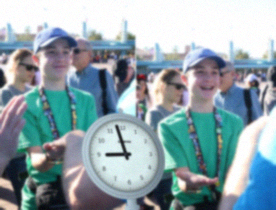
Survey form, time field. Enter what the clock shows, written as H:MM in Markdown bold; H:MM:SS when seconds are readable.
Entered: **8:58**
